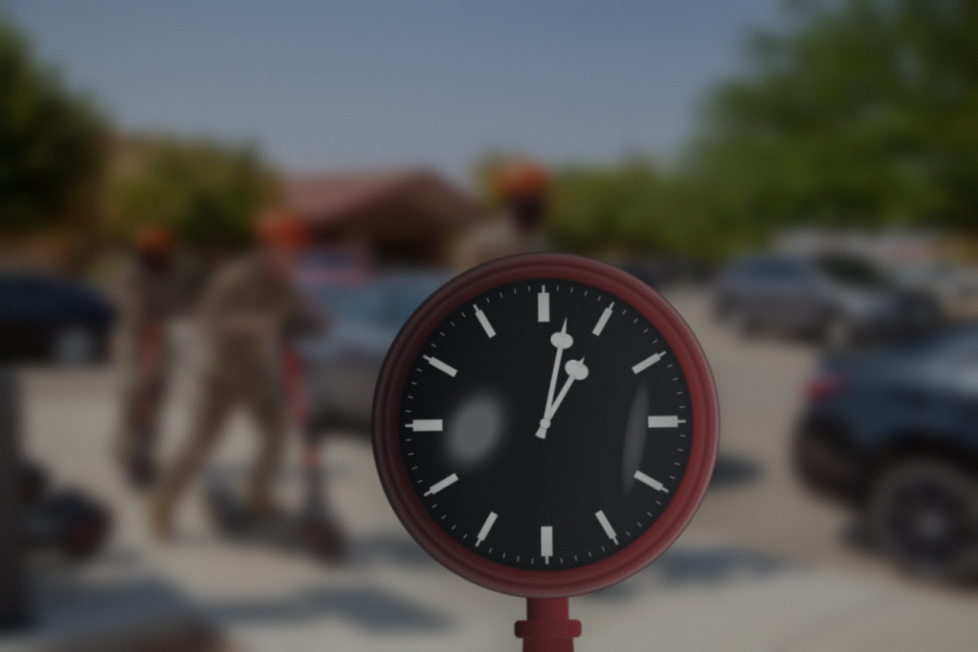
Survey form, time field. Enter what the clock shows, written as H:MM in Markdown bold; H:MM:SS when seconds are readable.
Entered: **1:02**
